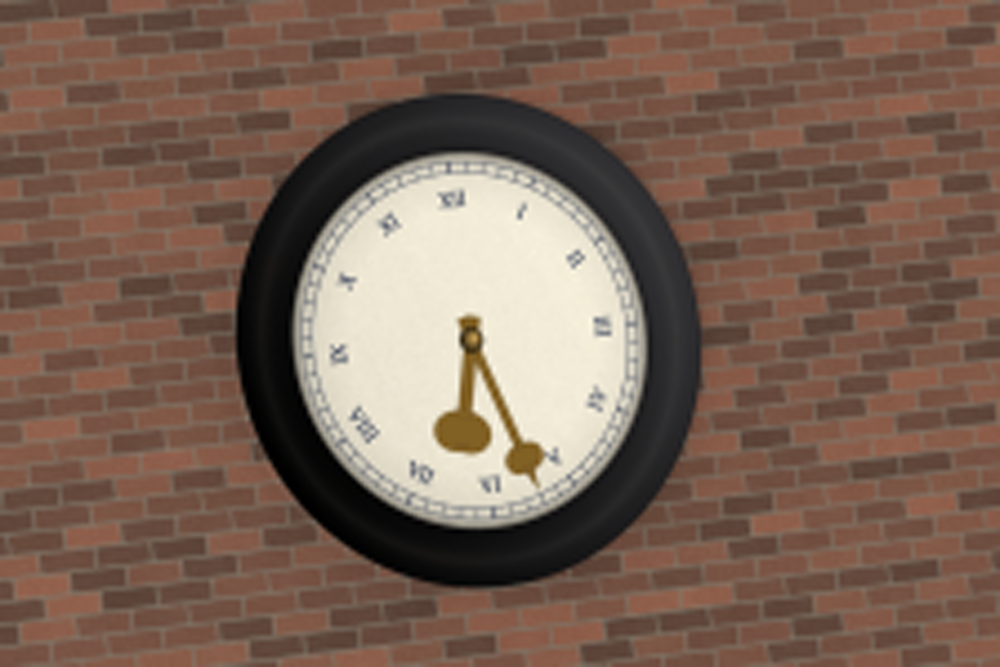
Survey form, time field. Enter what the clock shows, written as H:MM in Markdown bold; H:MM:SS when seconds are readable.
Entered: **6:27**
